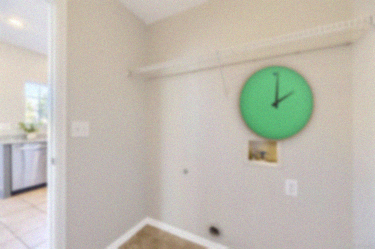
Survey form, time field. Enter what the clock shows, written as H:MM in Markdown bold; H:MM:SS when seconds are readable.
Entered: **2:01**
